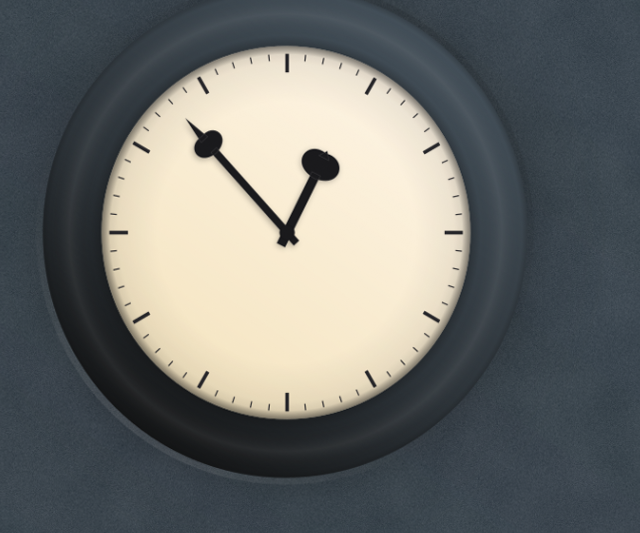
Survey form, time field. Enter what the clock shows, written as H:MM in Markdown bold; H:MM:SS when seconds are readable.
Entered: **12:53**
